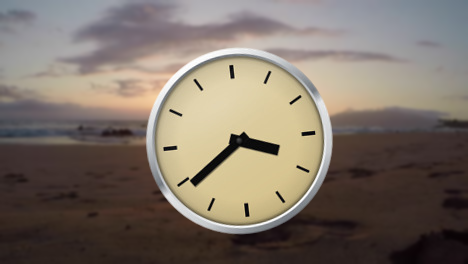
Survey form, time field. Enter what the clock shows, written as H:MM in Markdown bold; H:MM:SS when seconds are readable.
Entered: **3:39**
